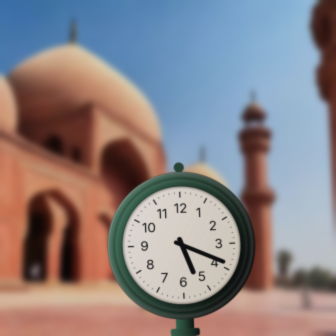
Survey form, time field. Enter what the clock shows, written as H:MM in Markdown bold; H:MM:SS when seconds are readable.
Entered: **5:19**
